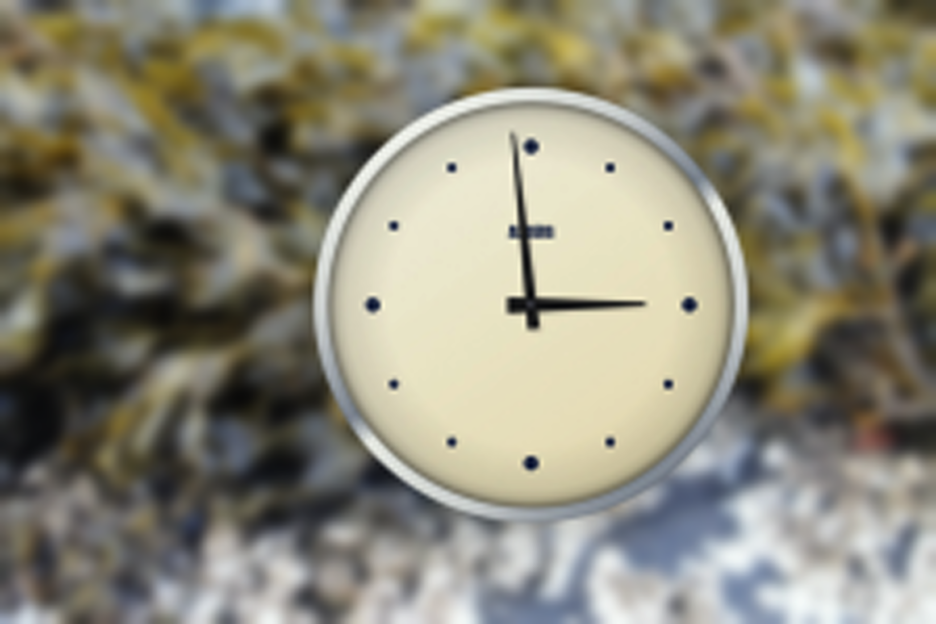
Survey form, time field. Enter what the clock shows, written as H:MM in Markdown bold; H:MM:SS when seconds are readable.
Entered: **2:59**
